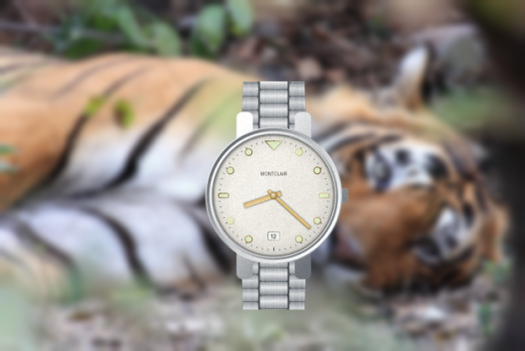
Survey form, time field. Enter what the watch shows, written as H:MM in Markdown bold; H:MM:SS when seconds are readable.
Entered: **8:22**
